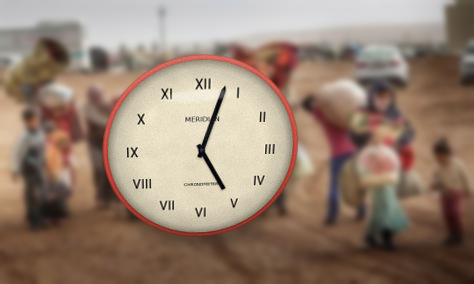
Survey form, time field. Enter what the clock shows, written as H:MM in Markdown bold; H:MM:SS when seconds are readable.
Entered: **5:03**
